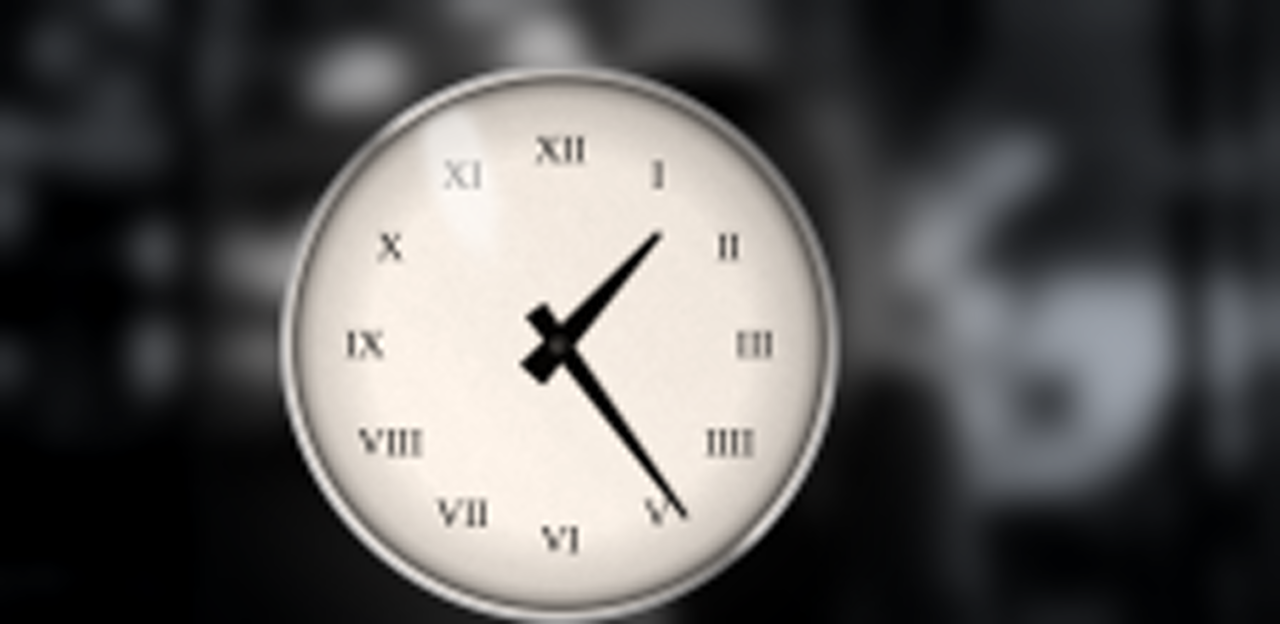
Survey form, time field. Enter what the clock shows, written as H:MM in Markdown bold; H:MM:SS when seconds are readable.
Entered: **1:24**
